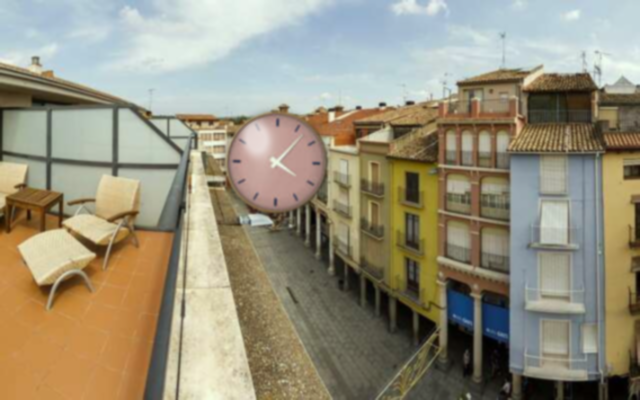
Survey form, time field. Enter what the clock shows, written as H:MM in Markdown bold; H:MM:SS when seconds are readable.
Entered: **4:07**
